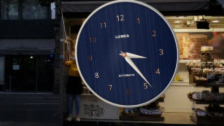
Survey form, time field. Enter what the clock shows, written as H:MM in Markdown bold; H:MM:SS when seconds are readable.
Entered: **3:24**
